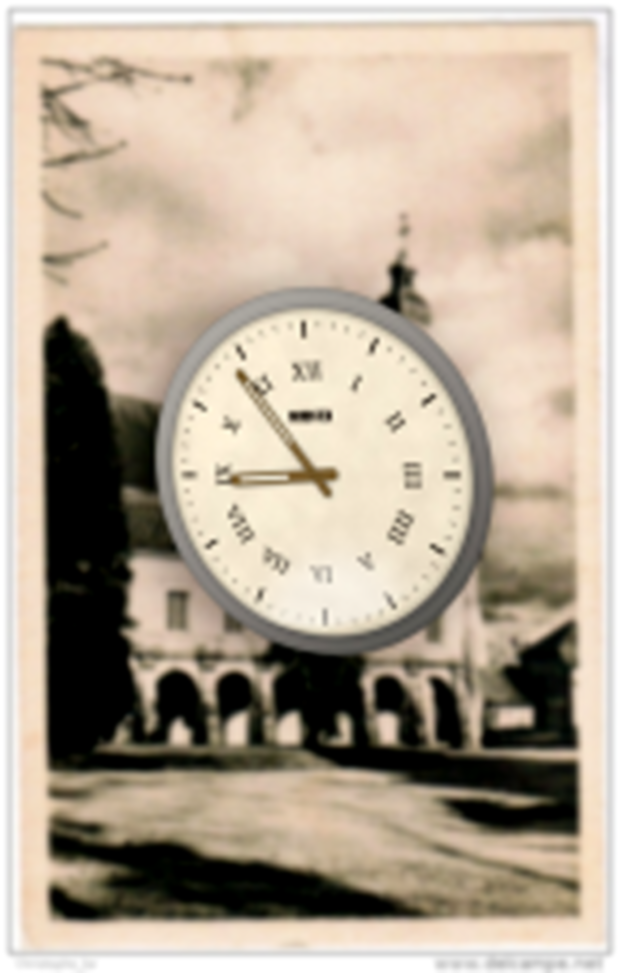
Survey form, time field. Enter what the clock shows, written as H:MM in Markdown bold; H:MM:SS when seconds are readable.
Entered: **8:54**
